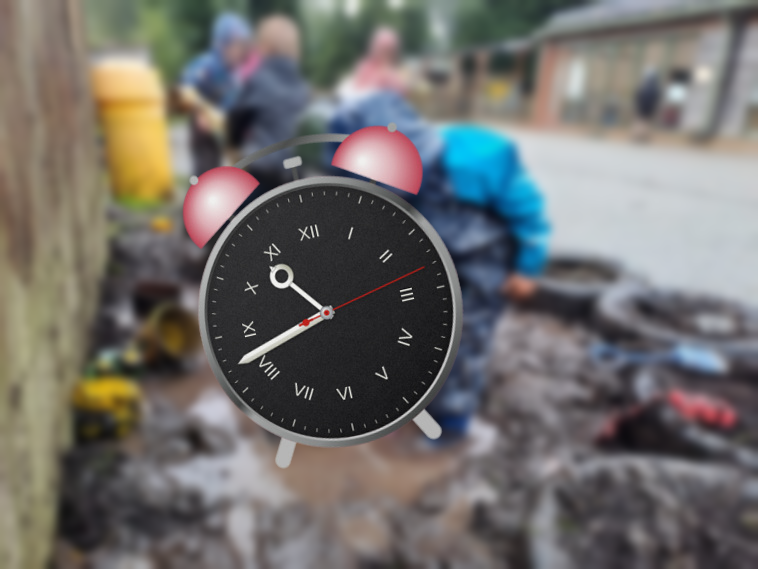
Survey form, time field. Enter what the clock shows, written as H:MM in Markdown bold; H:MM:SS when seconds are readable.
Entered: **10:42:13**
